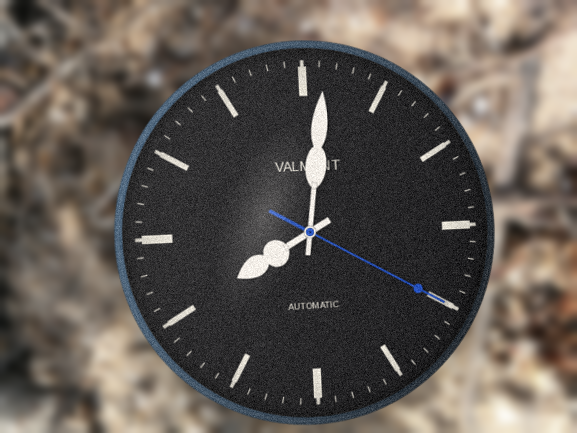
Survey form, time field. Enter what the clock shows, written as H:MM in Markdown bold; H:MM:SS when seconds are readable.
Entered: **8:01:20**
